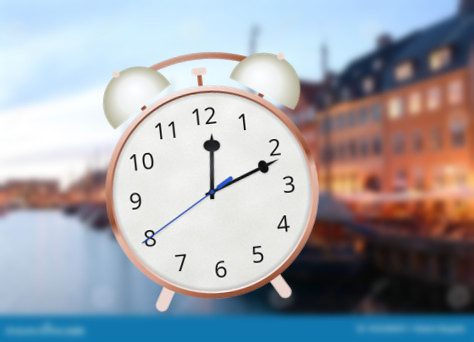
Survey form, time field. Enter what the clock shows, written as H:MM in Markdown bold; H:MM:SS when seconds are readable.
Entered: **12:11:40**
